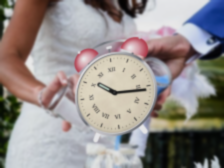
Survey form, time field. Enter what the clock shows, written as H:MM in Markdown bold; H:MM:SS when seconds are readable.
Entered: **10:16**
